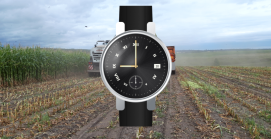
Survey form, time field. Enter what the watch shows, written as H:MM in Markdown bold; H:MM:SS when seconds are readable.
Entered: **9:00**
